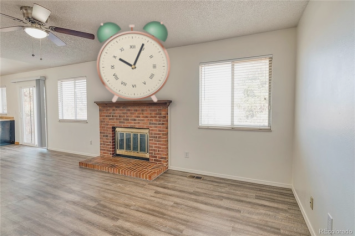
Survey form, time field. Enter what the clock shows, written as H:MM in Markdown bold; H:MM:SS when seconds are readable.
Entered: **10:04**
